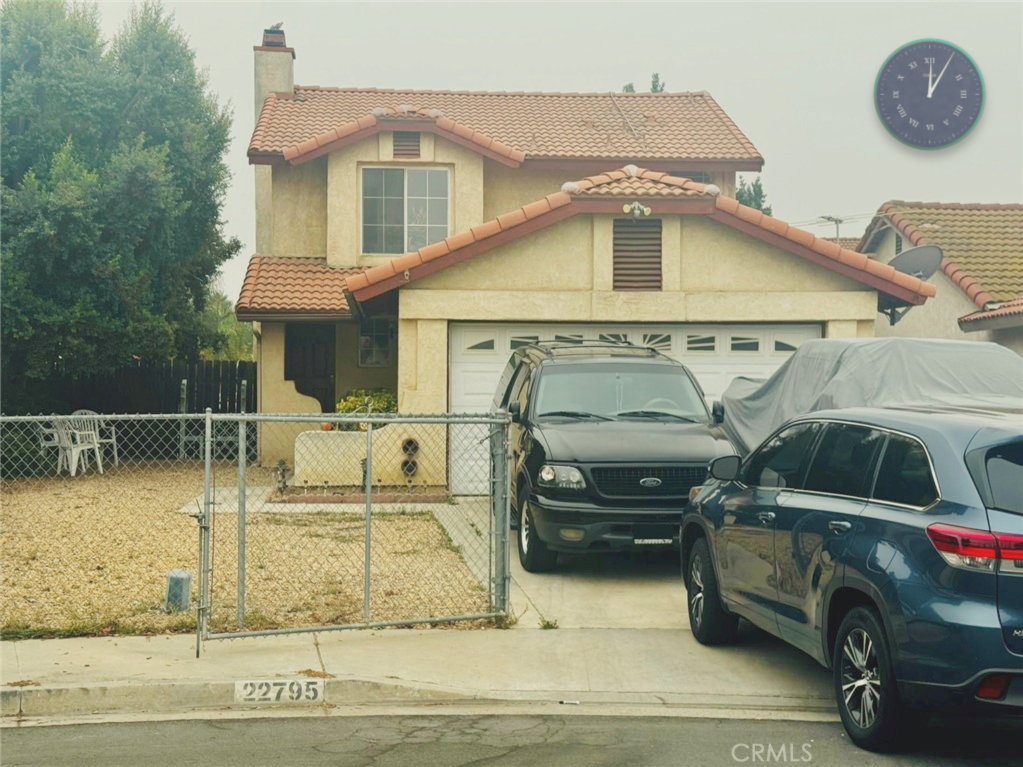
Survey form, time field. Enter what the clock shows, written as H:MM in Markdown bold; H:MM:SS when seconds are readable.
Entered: **12:05**
